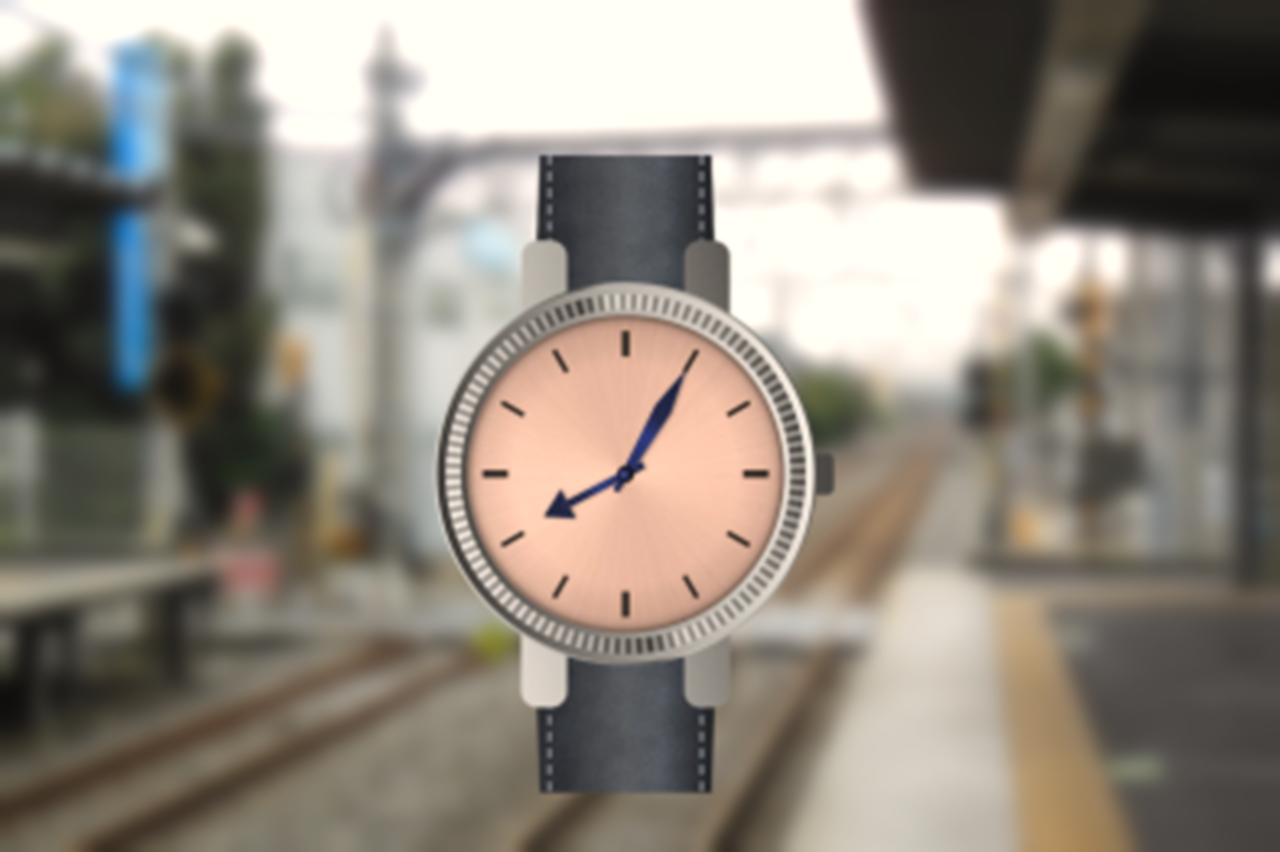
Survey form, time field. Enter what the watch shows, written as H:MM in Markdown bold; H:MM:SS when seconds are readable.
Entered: **8:05**
